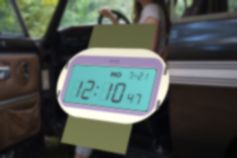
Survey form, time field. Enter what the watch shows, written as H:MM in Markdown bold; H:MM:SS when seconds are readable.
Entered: **12:10**
